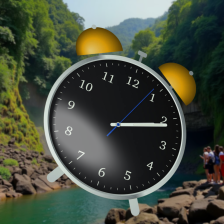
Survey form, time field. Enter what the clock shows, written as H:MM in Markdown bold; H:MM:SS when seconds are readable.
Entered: **2:11:04**
